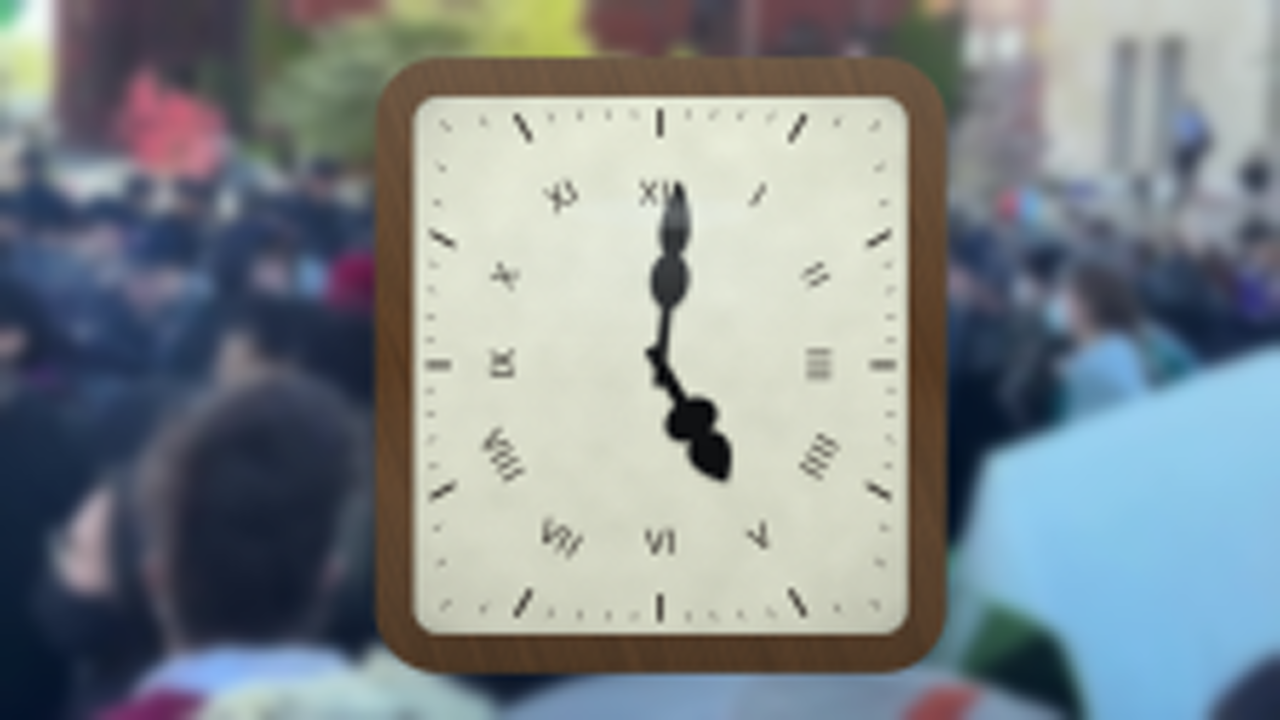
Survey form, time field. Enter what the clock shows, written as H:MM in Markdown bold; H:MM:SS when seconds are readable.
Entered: **5:01**
